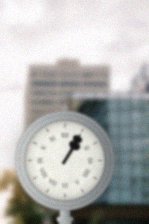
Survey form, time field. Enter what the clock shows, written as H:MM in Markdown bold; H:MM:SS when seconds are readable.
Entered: **1:05**
